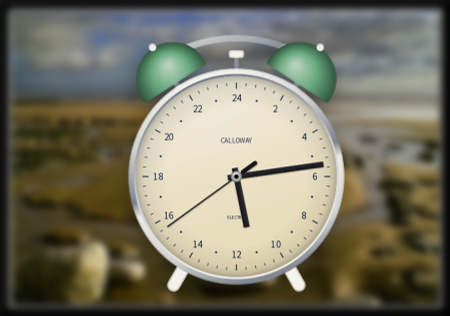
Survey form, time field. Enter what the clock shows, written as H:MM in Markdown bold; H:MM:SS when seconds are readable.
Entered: **11:13:39**
